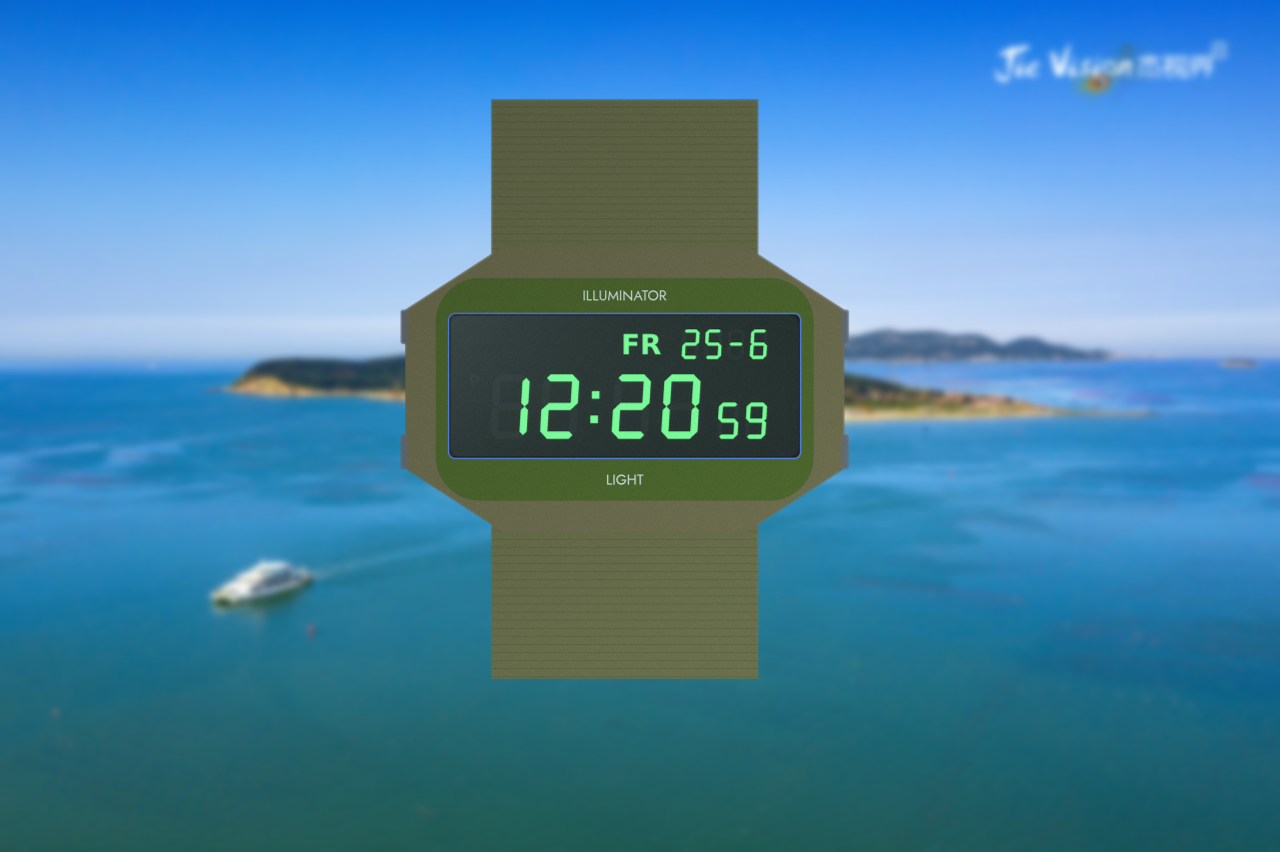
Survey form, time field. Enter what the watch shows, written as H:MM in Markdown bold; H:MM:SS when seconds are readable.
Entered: **12:20:59**
